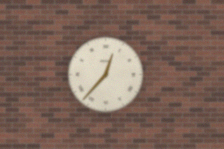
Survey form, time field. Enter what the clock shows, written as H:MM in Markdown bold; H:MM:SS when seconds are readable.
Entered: **12:37**
